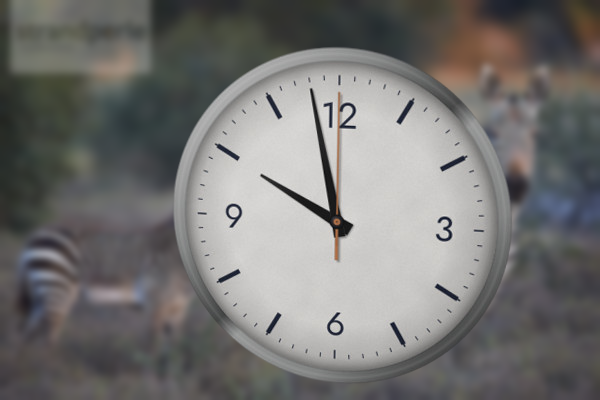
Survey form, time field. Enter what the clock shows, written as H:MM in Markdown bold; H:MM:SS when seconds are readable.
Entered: **9:58:00**
